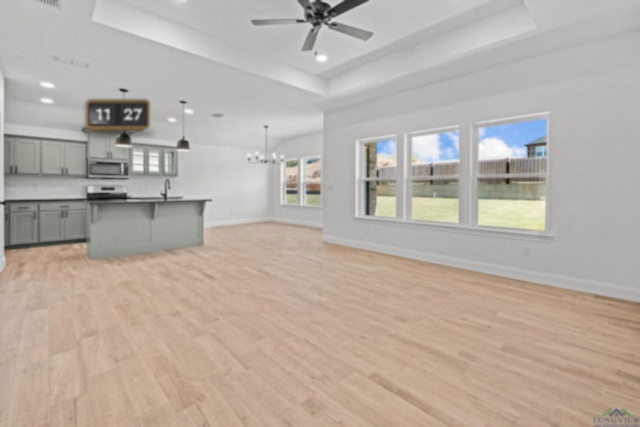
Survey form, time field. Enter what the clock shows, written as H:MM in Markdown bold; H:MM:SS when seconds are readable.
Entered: **11:27**
